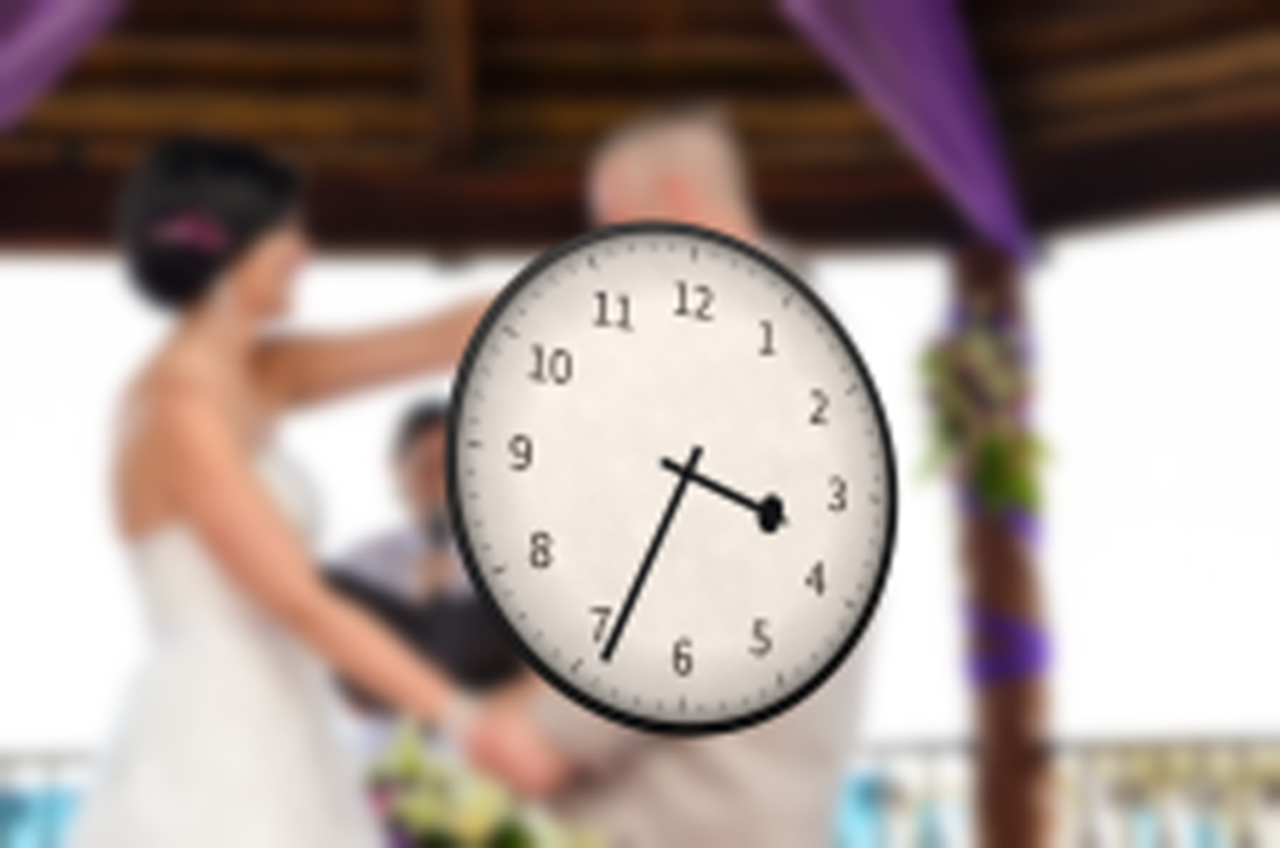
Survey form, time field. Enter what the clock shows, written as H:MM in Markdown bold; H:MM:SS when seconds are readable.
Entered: **3:34**
